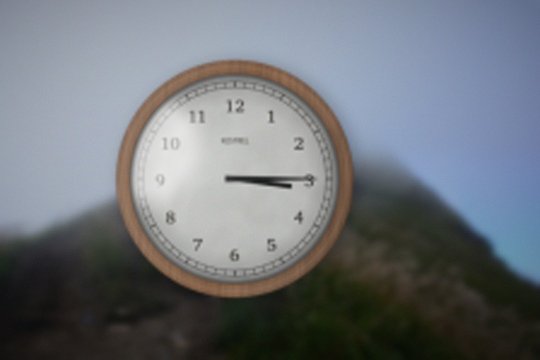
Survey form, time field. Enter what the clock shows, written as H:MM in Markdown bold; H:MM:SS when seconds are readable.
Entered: **3:15**
